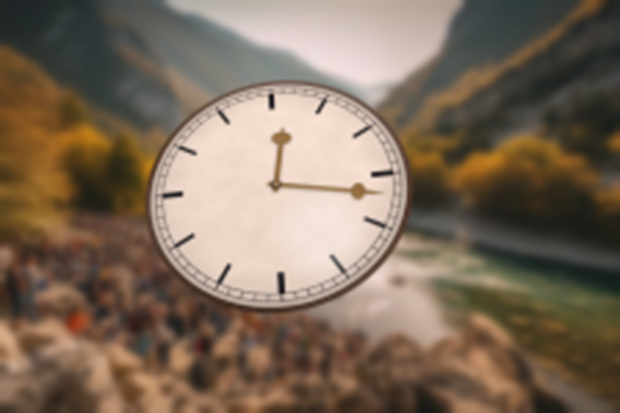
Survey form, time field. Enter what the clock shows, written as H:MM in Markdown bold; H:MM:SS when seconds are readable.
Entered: **12:17**
